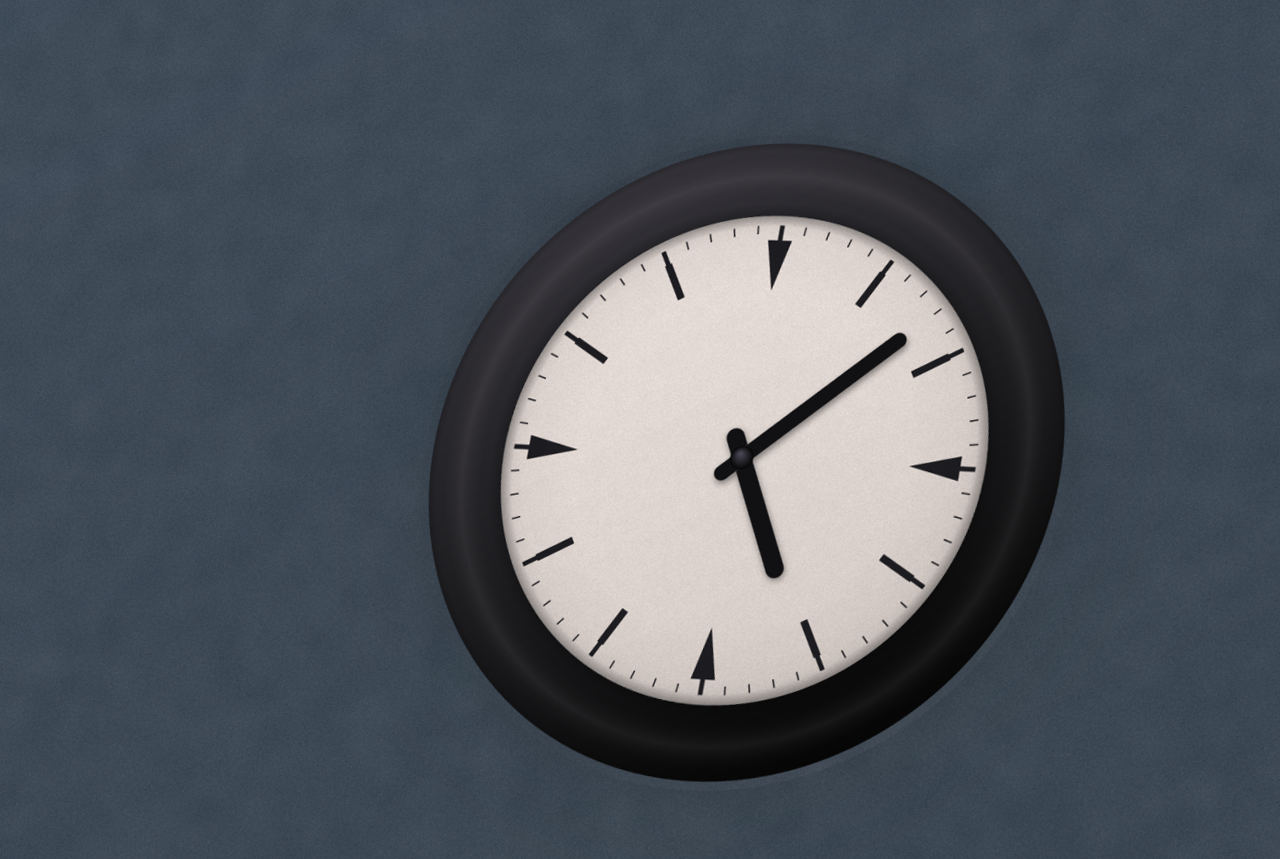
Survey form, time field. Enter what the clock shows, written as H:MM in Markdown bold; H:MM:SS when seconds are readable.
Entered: **5:08**
